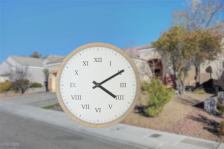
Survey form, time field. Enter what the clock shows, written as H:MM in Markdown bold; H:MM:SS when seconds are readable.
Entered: **4:10**
